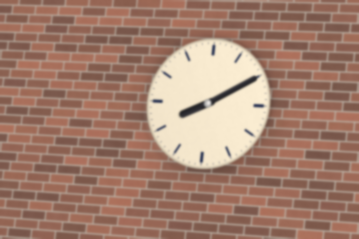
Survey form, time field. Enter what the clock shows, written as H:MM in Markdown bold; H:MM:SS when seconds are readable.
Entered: **8:10**
